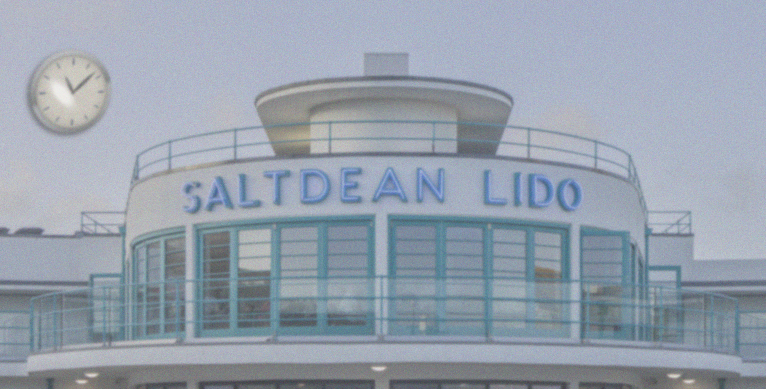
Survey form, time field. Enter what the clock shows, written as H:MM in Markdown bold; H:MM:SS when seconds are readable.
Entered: **11:08**
